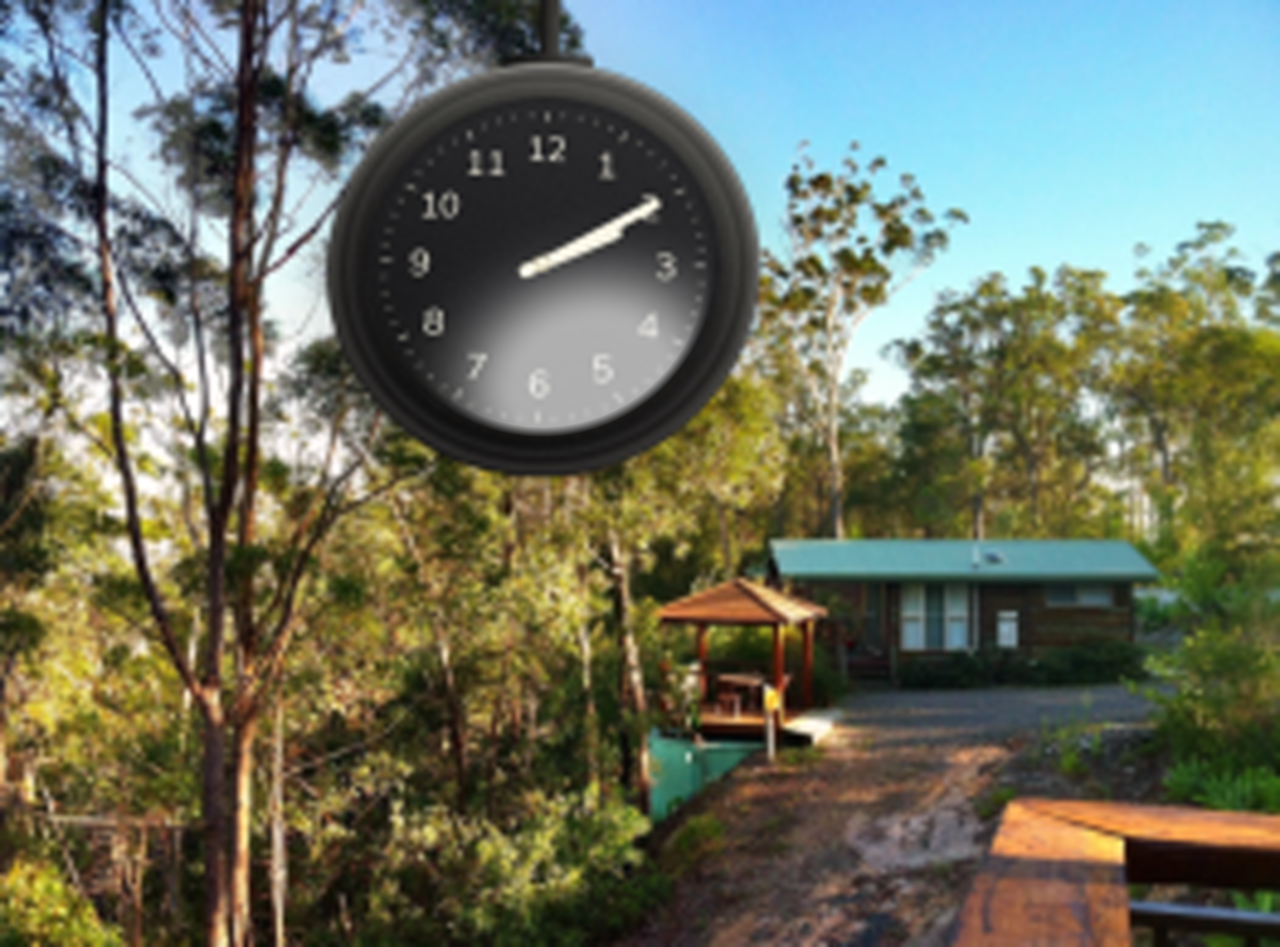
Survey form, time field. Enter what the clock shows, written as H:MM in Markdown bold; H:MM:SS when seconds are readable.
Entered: **2:10**
